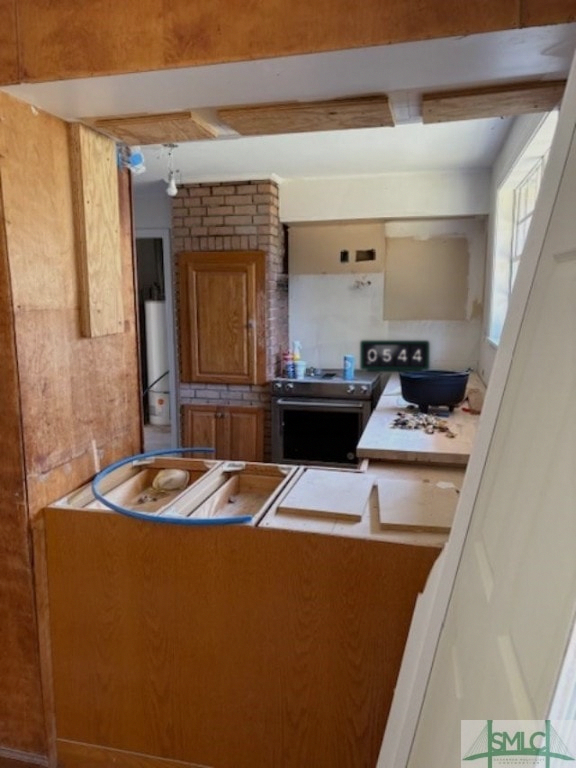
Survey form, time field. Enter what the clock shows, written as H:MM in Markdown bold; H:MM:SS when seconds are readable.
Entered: **5:44**
